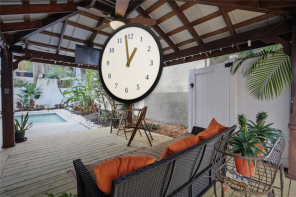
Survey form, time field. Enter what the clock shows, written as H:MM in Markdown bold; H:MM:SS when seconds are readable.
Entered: **12:58**
